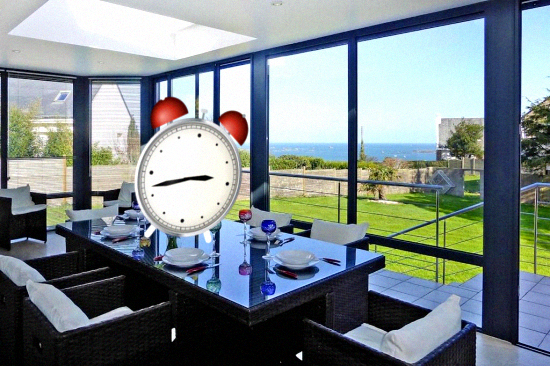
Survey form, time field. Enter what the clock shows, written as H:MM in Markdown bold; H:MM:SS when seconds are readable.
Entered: **2:42**
